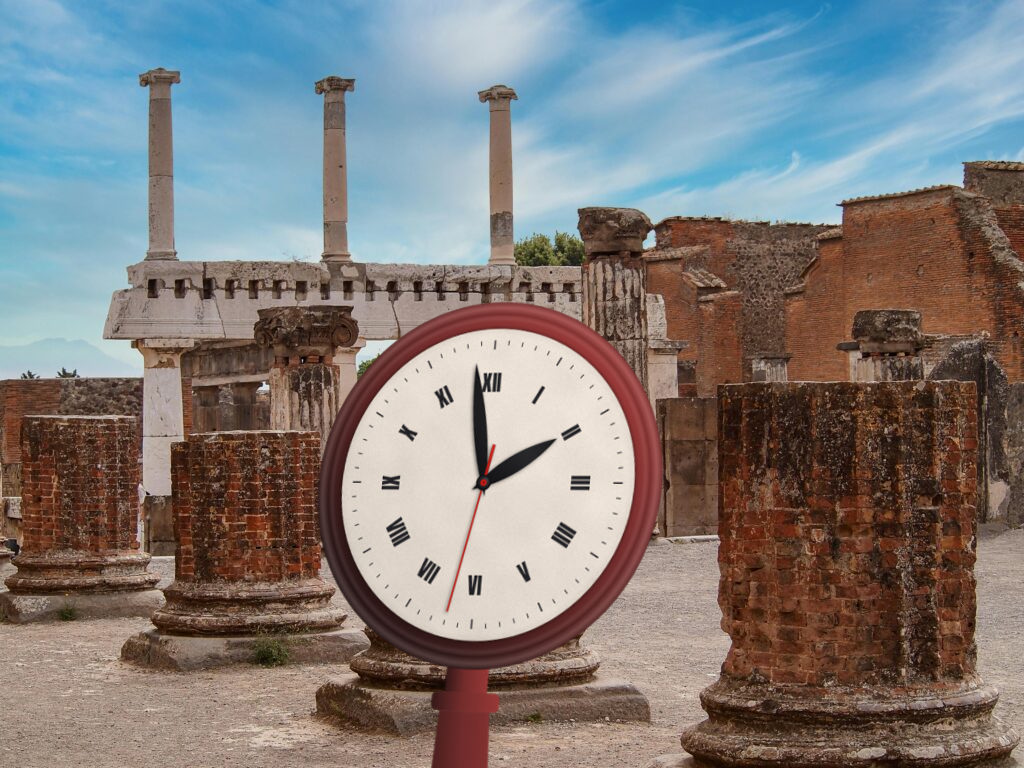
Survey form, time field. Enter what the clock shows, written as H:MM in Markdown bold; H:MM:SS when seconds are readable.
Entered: **1:58:32**
